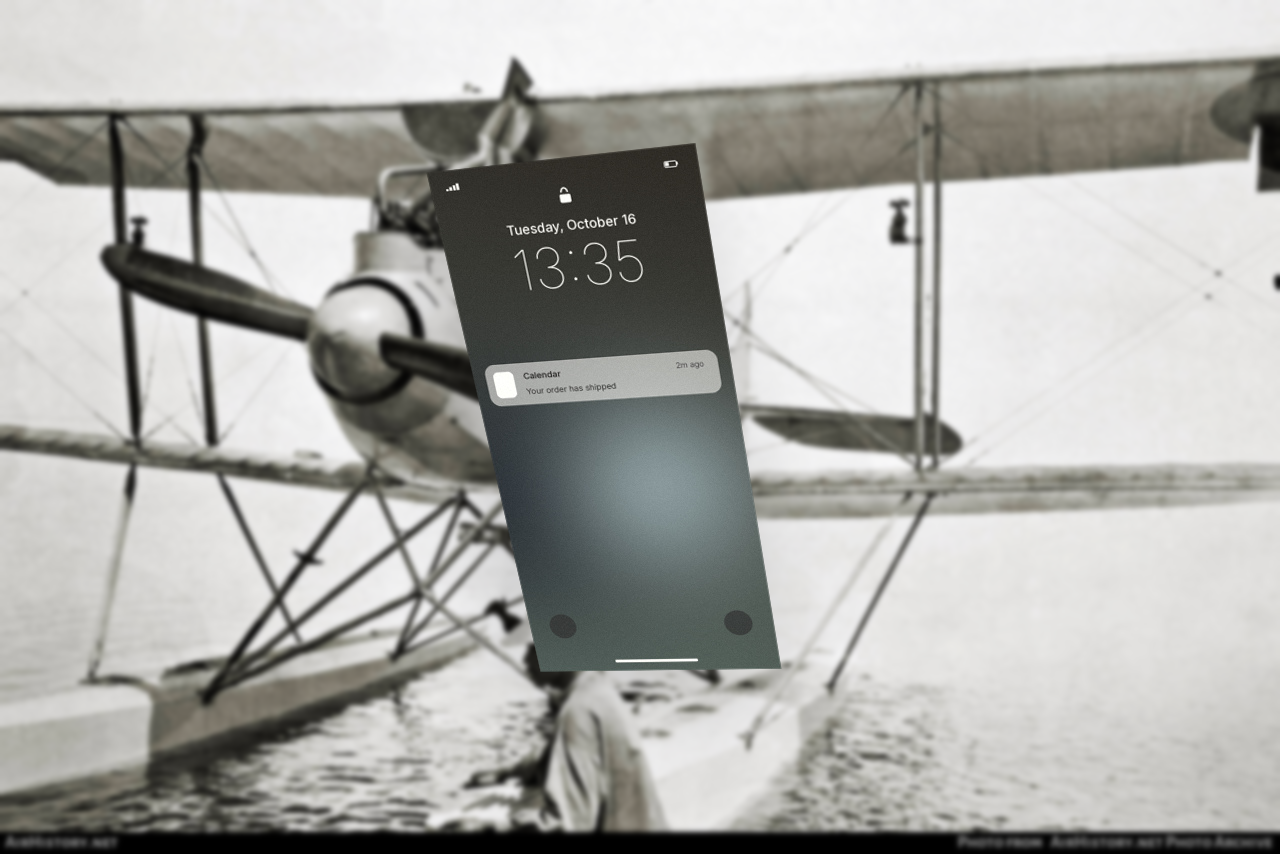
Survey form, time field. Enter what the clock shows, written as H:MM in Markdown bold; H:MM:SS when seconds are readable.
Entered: **13:35**
